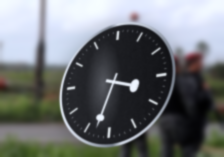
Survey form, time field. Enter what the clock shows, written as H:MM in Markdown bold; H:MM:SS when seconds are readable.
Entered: **3:33**
